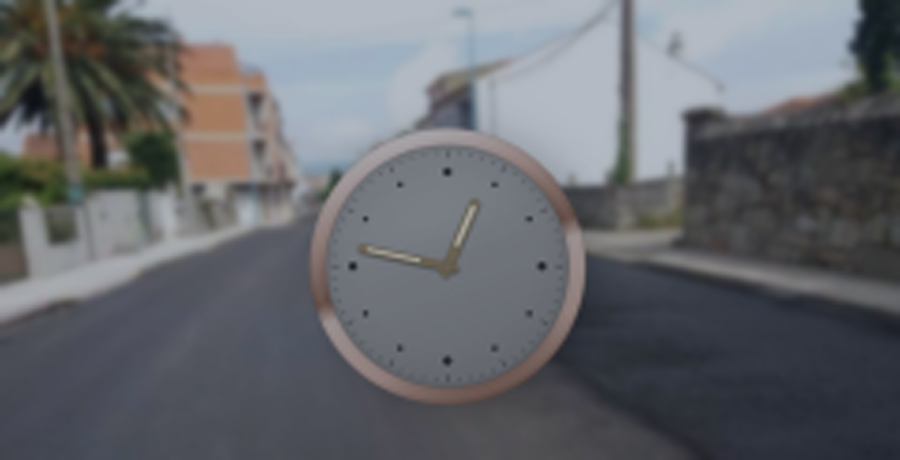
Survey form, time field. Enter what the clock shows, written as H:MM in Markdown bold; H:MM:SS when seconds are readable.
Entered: **12:47**
